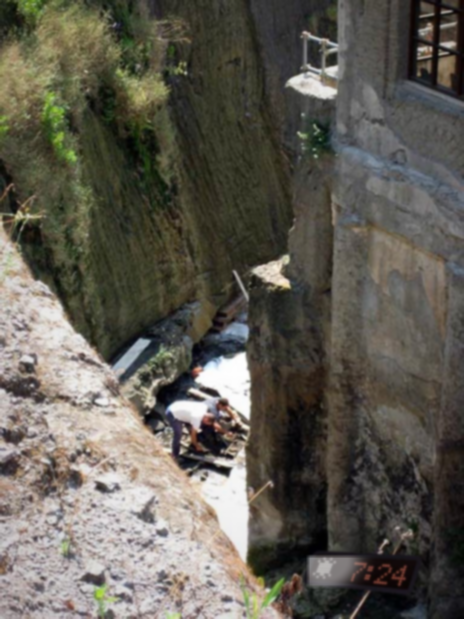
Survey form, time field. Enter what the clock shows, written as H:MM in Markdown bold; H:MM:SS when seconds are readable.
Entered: **7:24**
